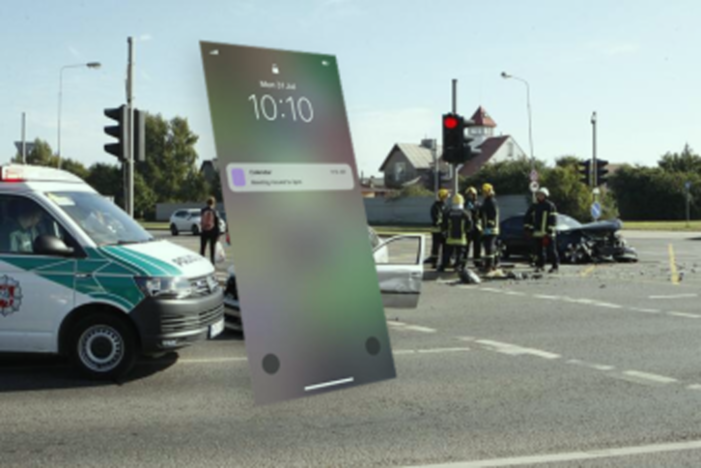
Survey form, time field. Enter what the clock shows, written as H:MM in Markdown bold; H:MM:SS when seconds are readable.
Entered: **10:10**
